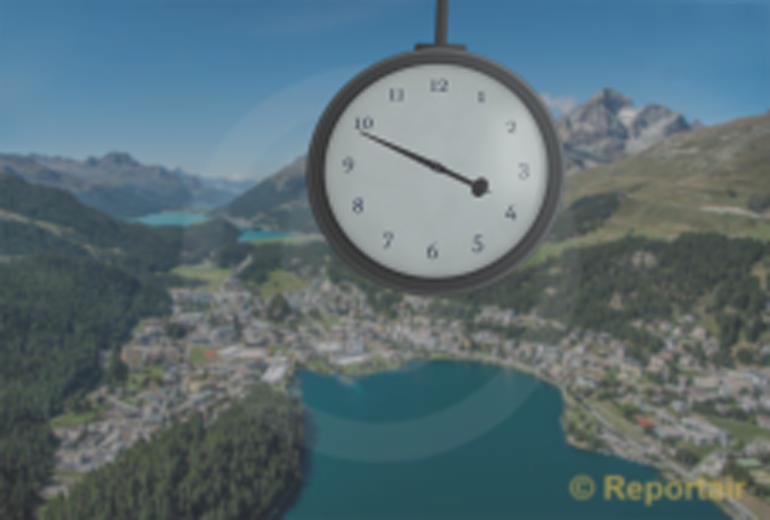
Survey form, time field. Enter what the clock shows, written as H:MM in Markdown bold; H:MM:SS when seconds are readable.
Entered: **3:49**
